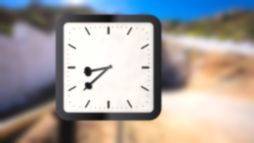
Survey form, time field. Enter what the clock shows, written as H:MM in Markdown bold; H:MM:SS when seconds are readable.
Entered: **8:38**
